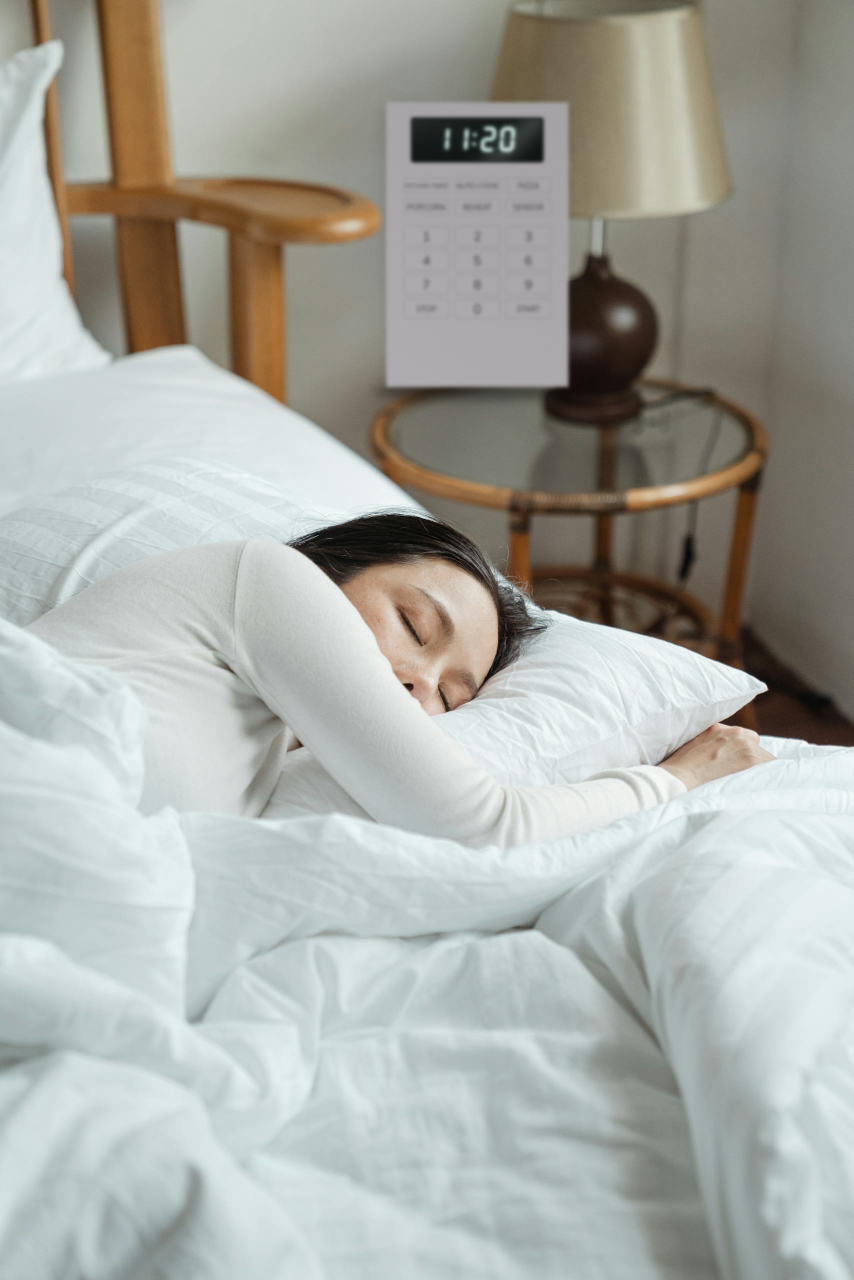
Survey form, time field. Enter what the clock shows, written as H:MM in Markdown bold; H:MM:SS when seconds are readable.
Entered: **11:20**
